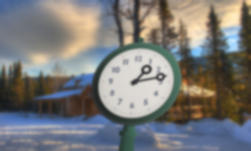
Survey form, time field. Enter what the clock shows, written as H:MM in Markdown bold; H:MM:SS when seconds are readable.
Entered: **1:13**
